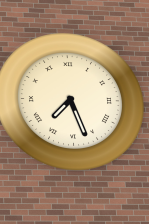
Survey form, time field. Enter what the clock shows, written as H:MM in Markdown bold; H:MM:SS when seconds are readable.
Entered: **7:27**
